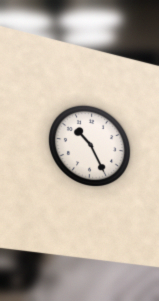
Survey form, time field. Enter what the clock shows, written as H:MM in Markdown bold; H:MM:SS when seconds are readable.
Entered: **10:25**
